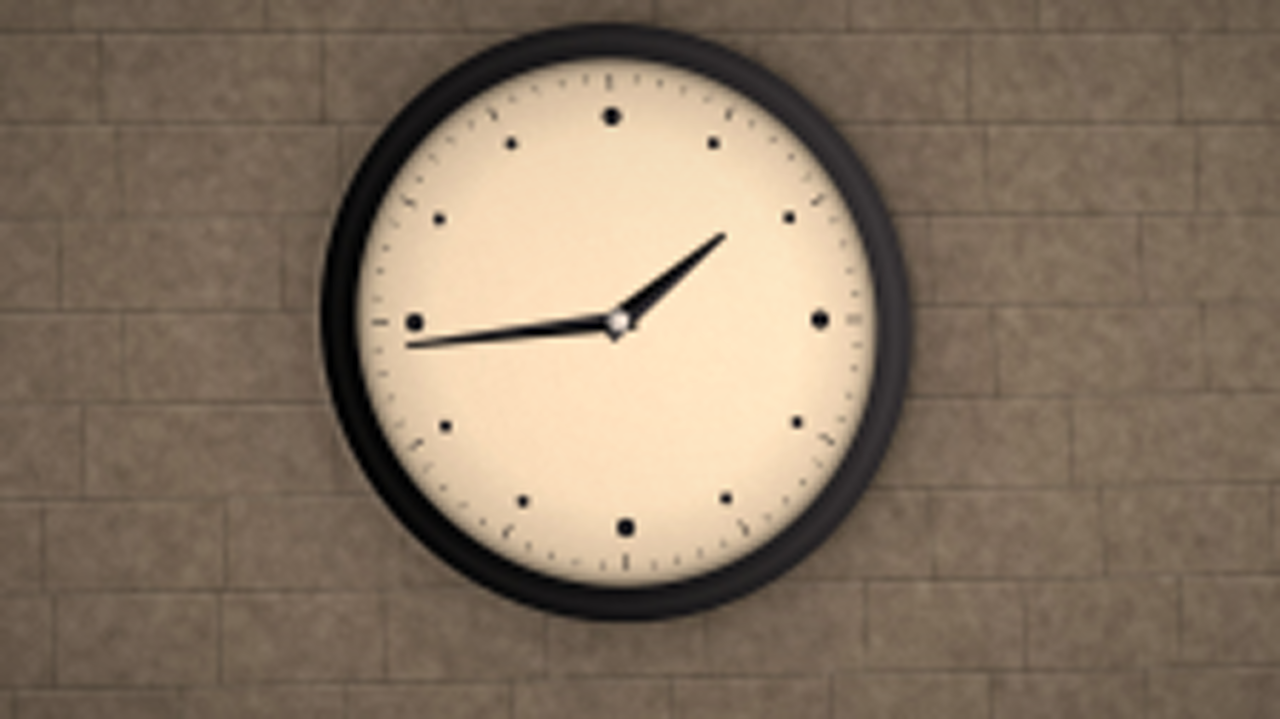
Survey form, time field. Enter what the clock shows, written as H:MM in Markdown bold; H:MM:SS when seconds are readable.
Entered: **1:44**
